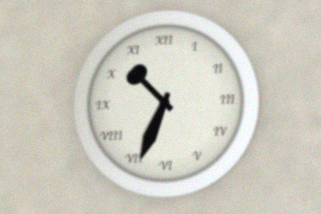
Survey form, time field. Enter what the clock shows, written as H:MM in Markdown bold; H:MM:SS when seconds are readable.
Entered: **10:34**
